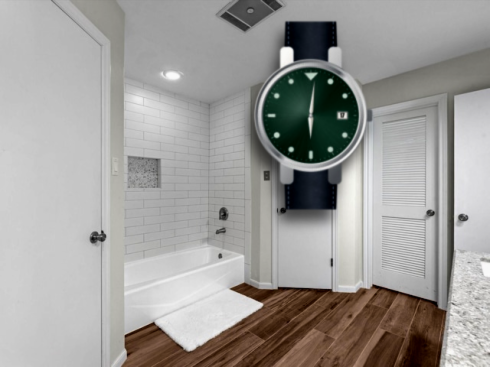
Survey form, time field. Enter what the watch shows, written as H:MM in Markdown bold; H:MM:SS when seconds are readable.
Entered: **6:01**
